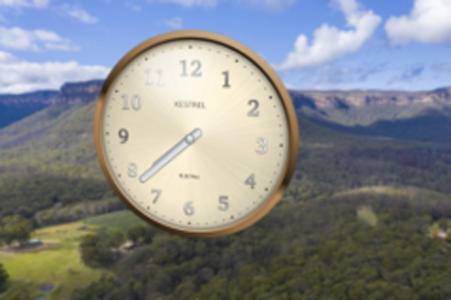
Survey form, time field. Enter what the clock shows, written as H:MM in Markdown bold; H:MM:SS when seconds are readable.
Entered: **7:38**
